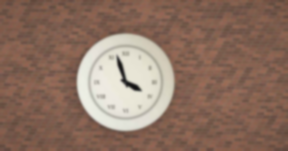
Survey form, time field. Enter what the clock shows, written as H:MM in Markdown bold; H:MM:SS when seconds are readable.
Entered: **3:57**
